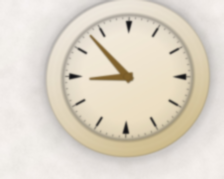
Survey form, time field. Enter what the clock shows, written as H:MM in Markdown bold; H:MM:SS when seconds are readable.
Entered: **8:53**
